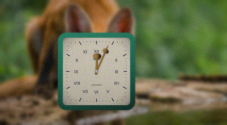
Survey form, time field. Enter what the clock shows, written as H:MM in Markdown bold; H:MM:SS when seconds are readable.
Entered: **12:04**
